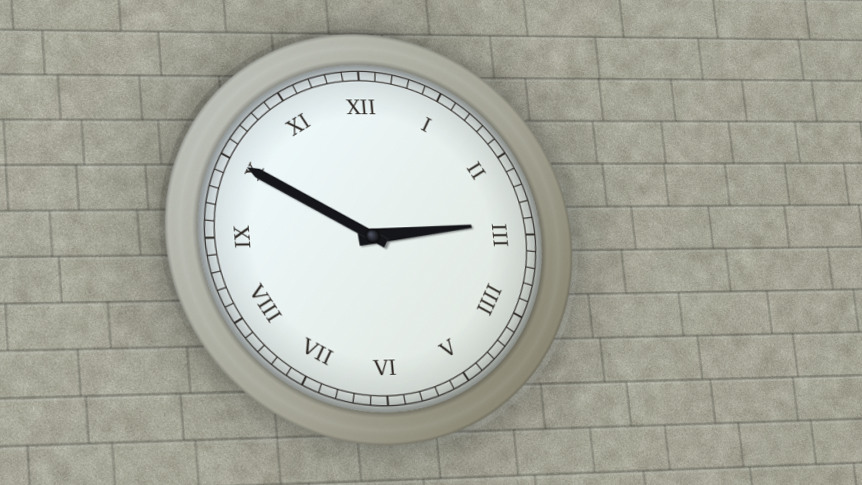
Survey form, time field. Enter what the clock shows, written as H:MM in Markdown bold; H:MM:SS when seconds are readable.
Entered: **2:50**
